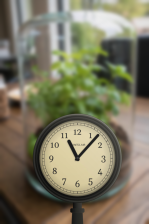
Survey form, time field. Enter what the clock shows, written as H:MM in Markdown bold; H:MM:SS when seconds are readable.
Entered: **11:07**
